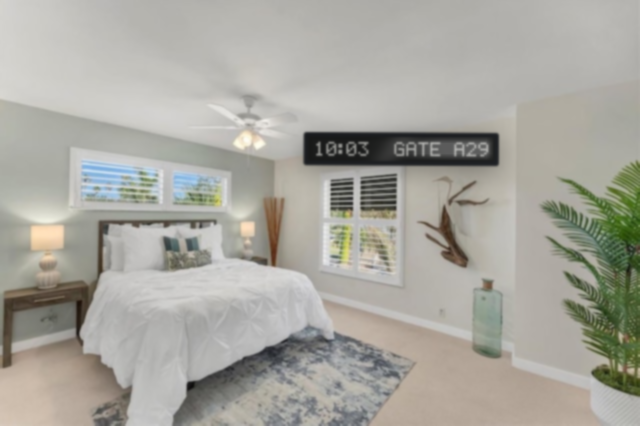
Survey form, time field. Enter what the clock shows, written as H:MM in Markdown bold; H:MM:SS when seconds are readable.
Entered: **10:03**
